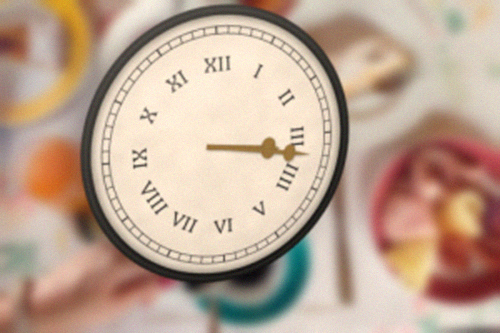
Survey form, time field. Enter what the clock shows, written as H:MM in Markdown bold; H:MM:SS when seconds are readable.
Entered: **3:17**
